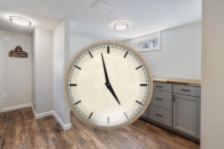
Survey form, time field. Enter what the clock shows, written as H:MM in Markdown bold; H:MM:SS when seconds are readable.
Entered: **4:58**
